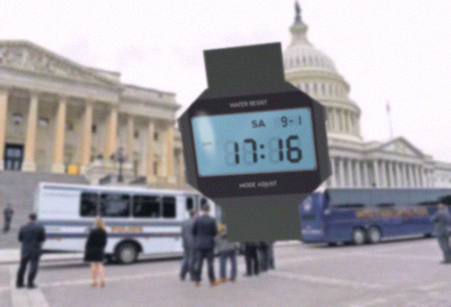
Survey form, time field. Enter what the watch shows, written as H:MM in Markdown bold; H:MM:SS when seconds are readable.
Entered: **17:16**
